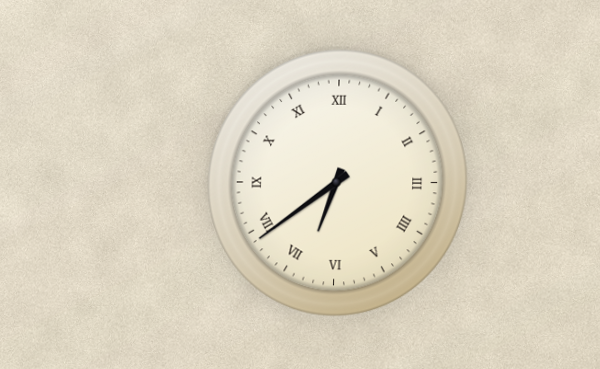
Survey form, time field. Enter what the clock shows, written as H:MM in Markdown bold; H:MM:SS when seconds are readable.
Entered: **6:39**
